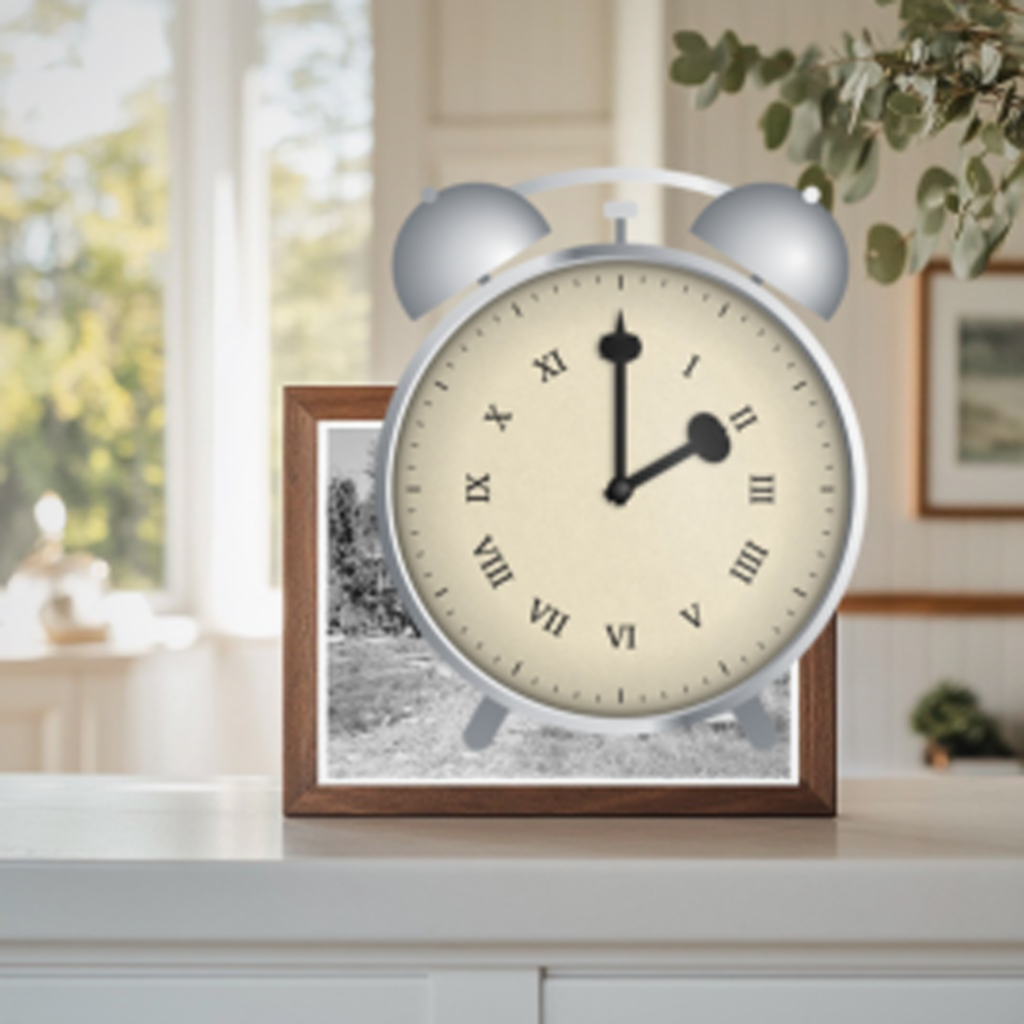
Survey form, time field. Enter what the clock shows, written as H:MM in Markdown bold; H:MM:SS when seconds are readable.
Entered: **2:00**
